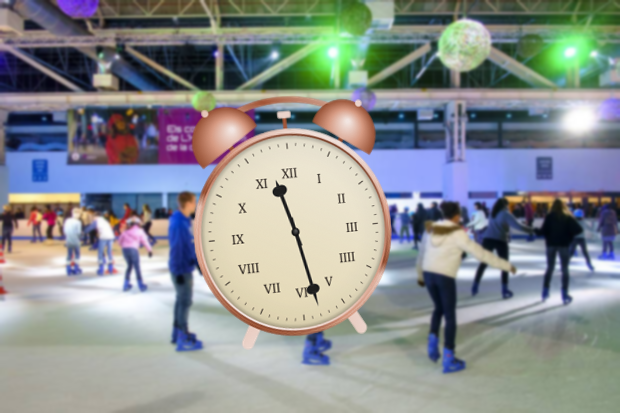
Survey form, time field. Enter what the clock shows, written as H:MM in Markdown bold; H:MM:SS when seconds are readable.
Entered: **11:28**
